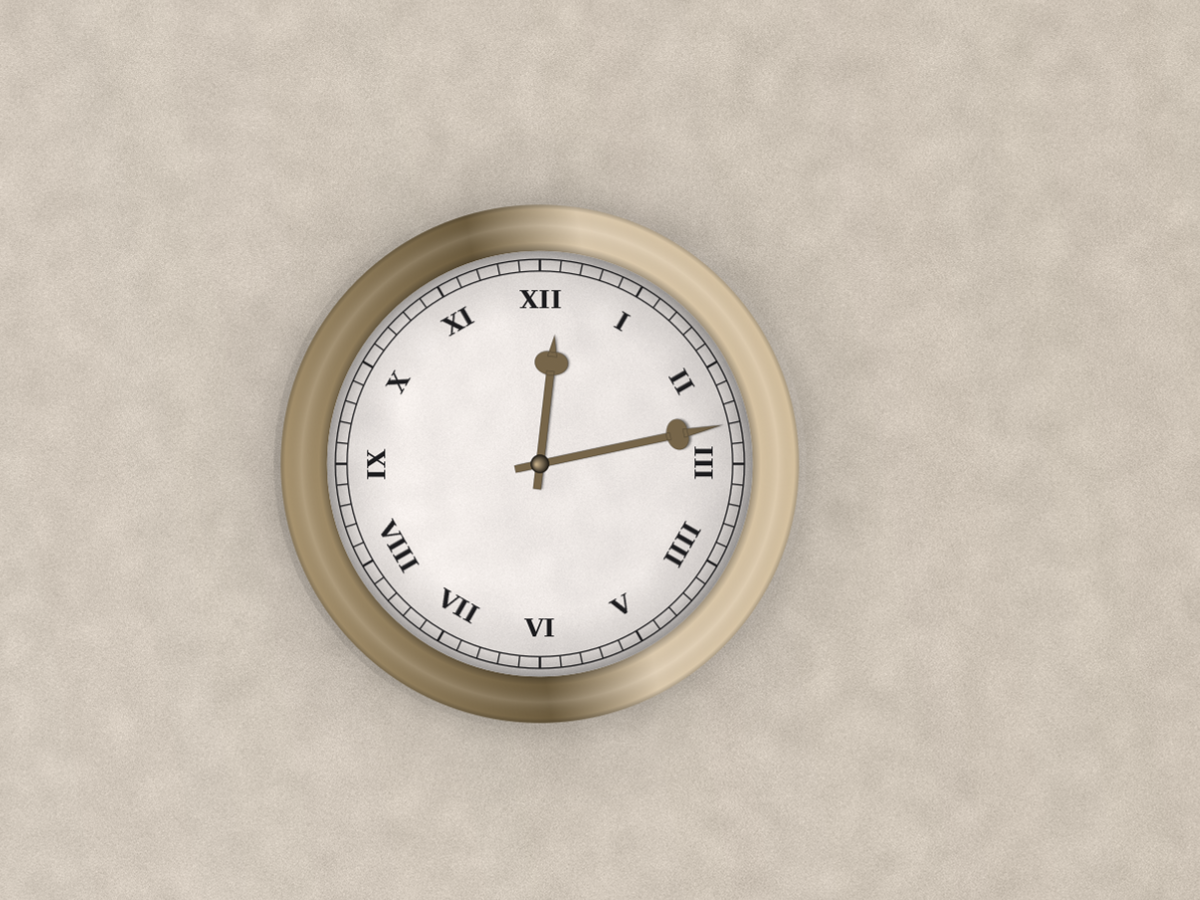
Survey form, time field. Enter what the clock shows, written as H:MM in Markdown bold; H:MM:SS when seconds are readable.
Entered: **12:13**
